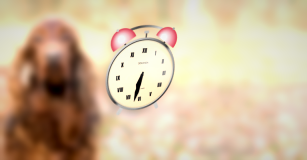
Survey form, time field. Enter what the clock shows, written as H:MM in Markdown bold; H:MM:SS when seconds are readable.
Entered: **6:32**
